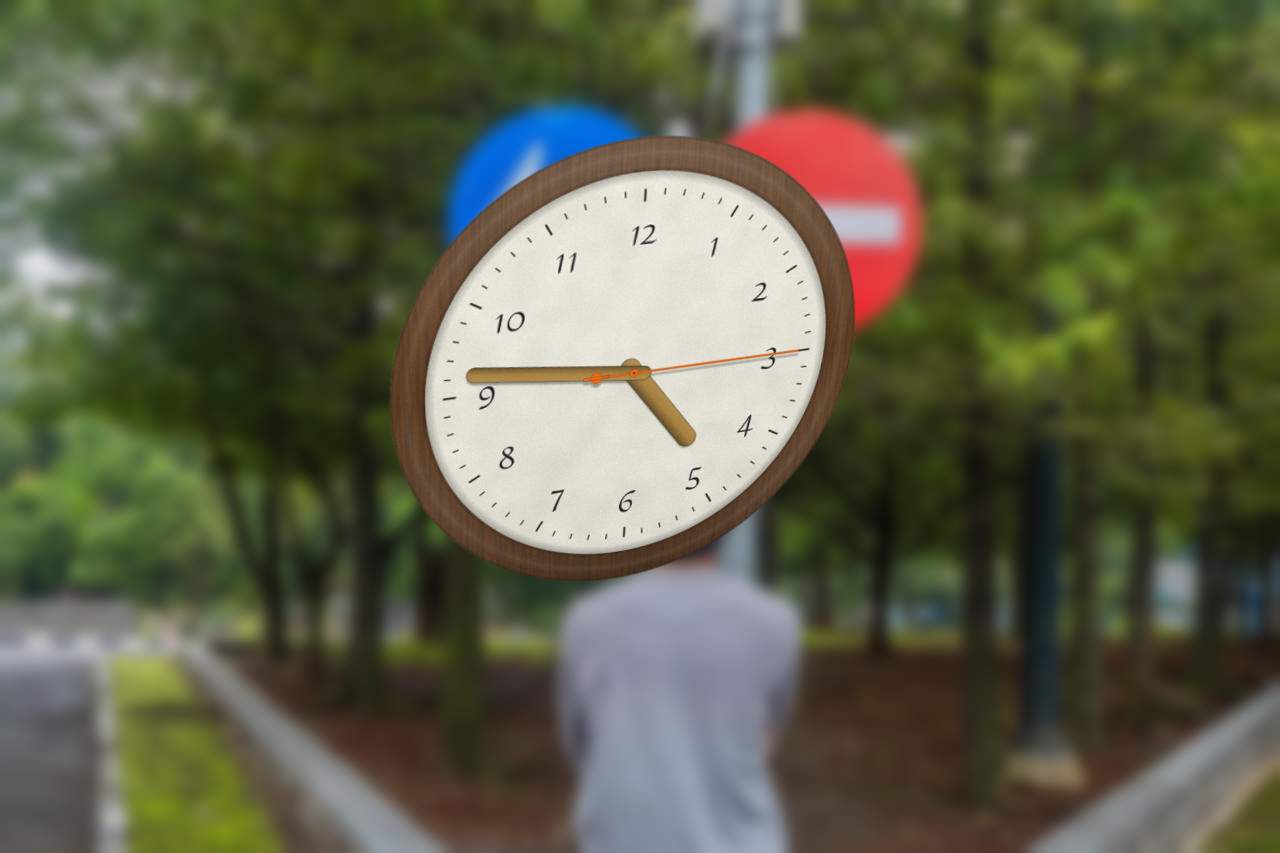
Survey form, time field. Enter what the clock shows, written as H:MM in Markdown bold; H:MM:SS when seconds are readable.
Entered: **4:46:15**
